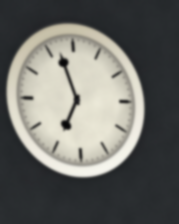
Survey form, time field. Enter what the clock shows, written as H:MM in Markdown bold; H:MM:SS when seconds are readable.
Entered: **6:57**
